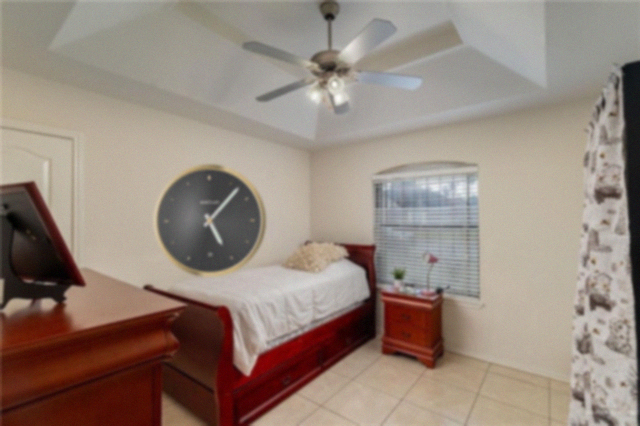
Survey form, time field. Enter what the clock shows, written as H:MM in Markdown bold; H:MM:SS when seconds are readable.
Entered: **5:07**
